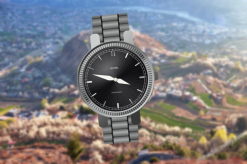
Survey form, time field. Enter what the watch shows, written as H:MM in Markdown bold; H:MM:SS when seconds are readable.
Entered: **3:48**
